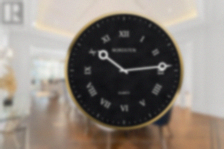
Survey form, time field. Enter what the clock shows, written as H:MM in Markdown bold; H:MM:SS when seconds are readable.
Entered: **10:14**
